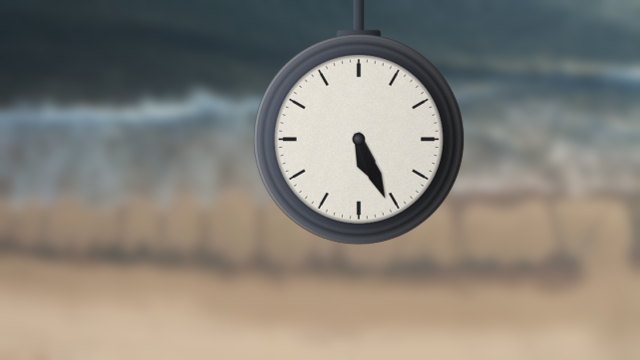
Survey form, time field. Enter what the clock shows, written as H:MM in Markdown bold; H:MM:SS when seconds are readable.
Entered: **5:26**
